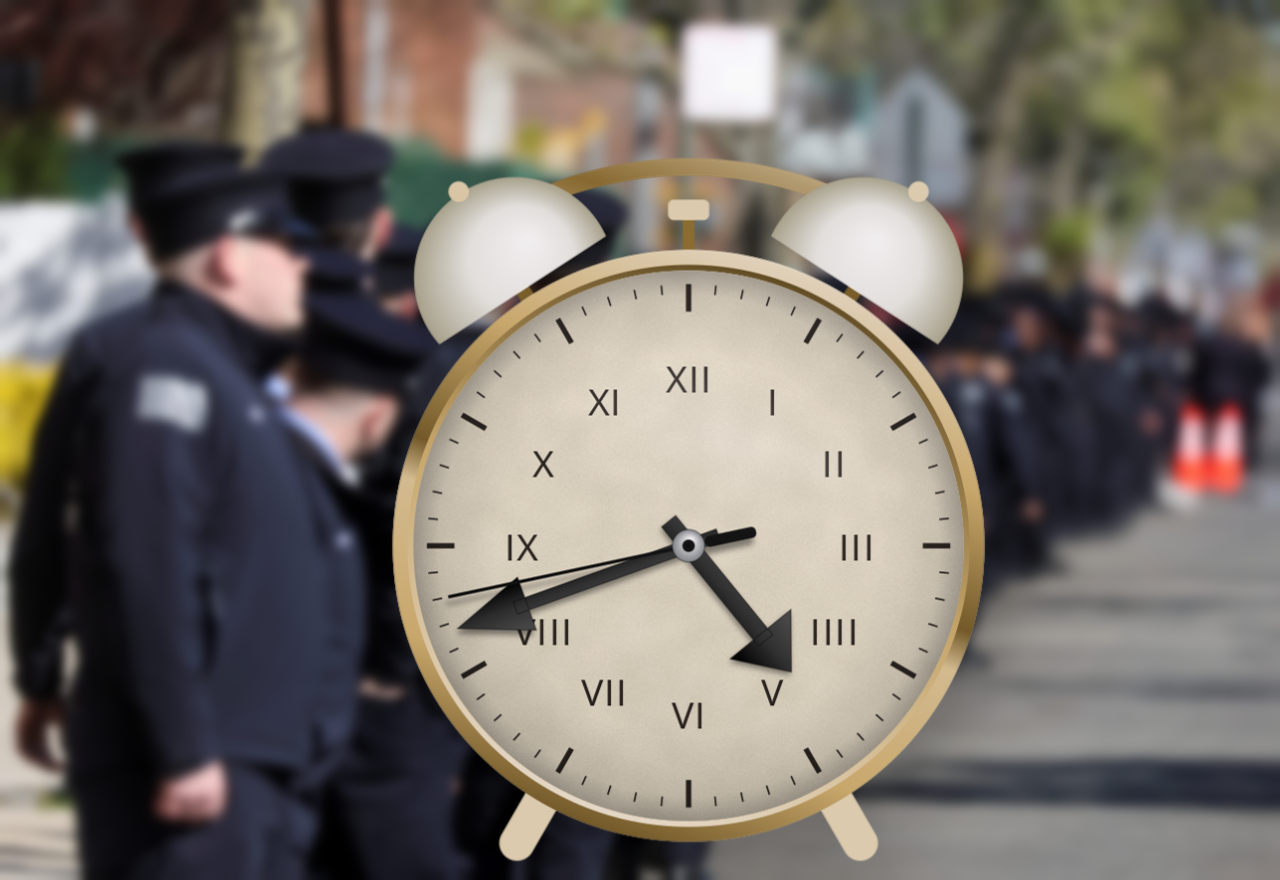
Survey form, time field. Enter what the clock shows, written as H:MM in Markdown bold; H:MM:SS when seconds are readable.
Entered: **4:41:43**
